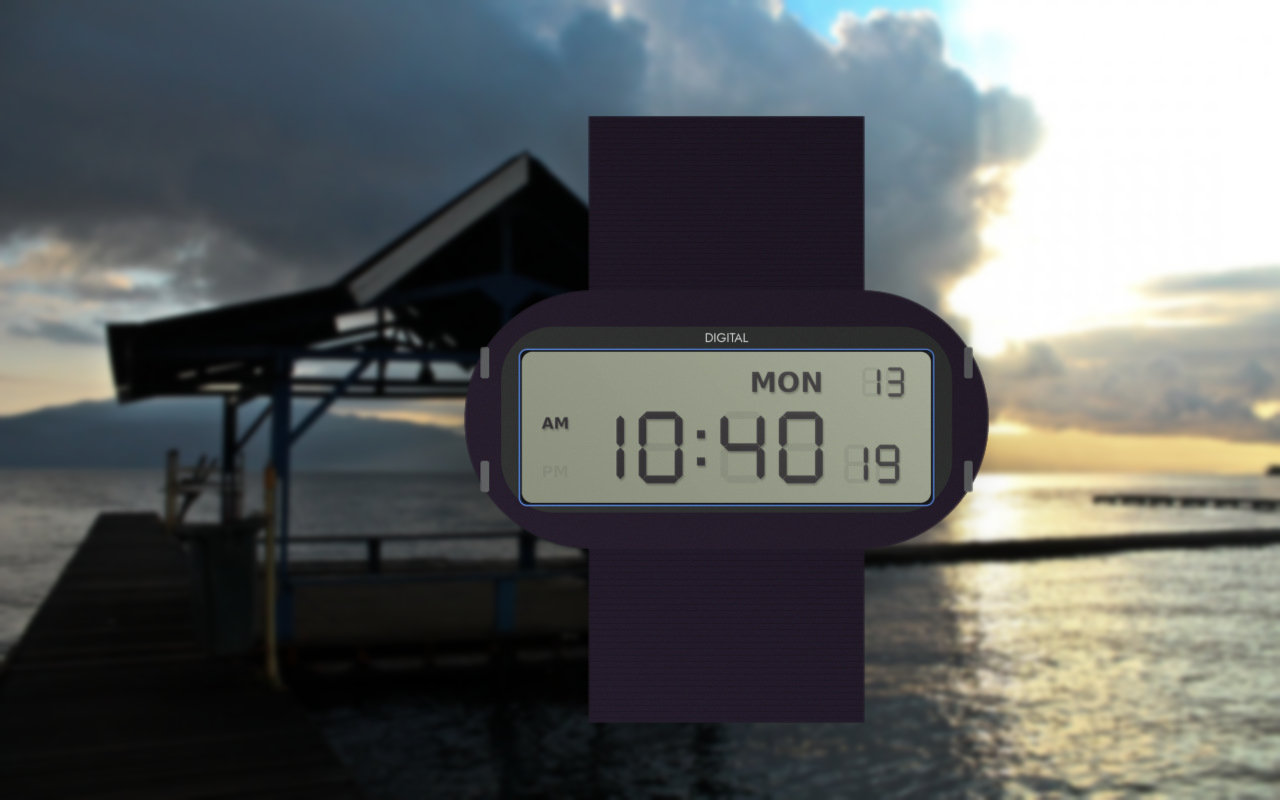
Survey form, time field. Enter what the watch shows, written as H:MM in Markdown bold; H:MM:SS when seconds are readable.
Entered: **10:40:19**
